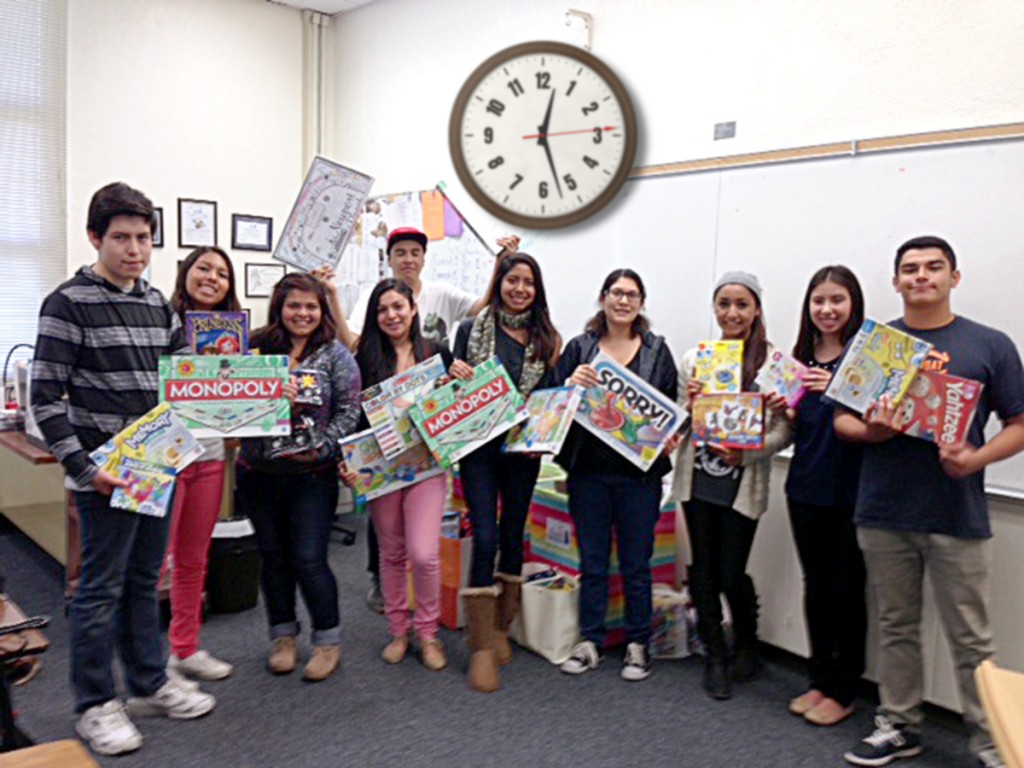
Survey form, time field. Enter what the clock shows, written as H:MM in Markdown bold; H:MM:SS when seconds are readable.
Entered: **12:27:14**
